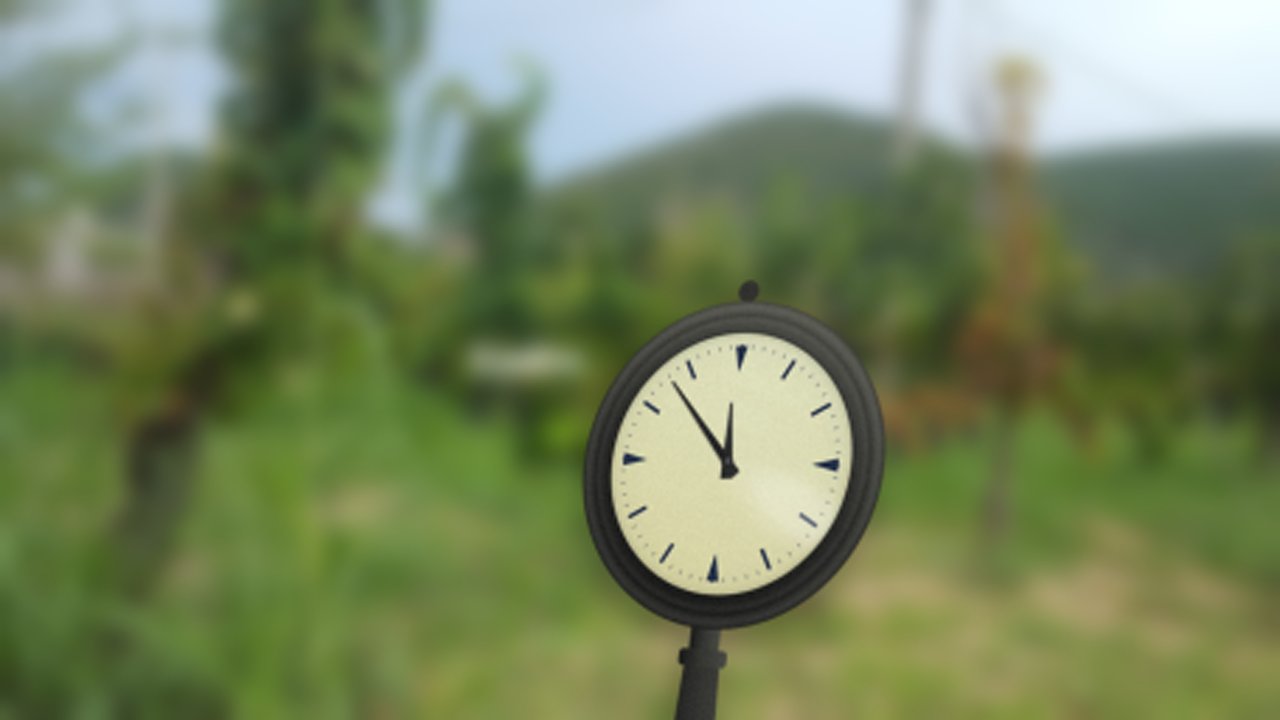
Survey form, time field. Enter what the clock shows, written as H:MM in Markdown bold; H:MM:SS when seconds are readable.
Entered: **11:53**
